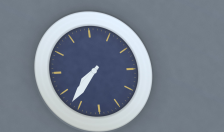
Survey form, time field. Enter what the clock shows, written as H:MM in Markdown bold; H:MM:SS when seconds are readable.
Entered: **7:37**
